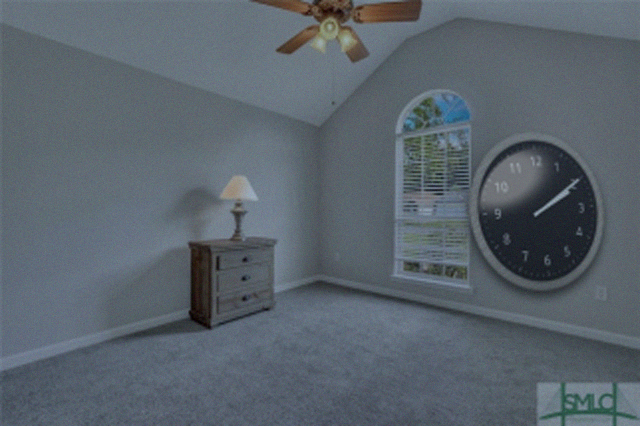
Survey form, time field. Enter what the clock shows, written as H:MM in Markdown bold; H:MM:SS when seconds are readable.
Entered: **2:10**
